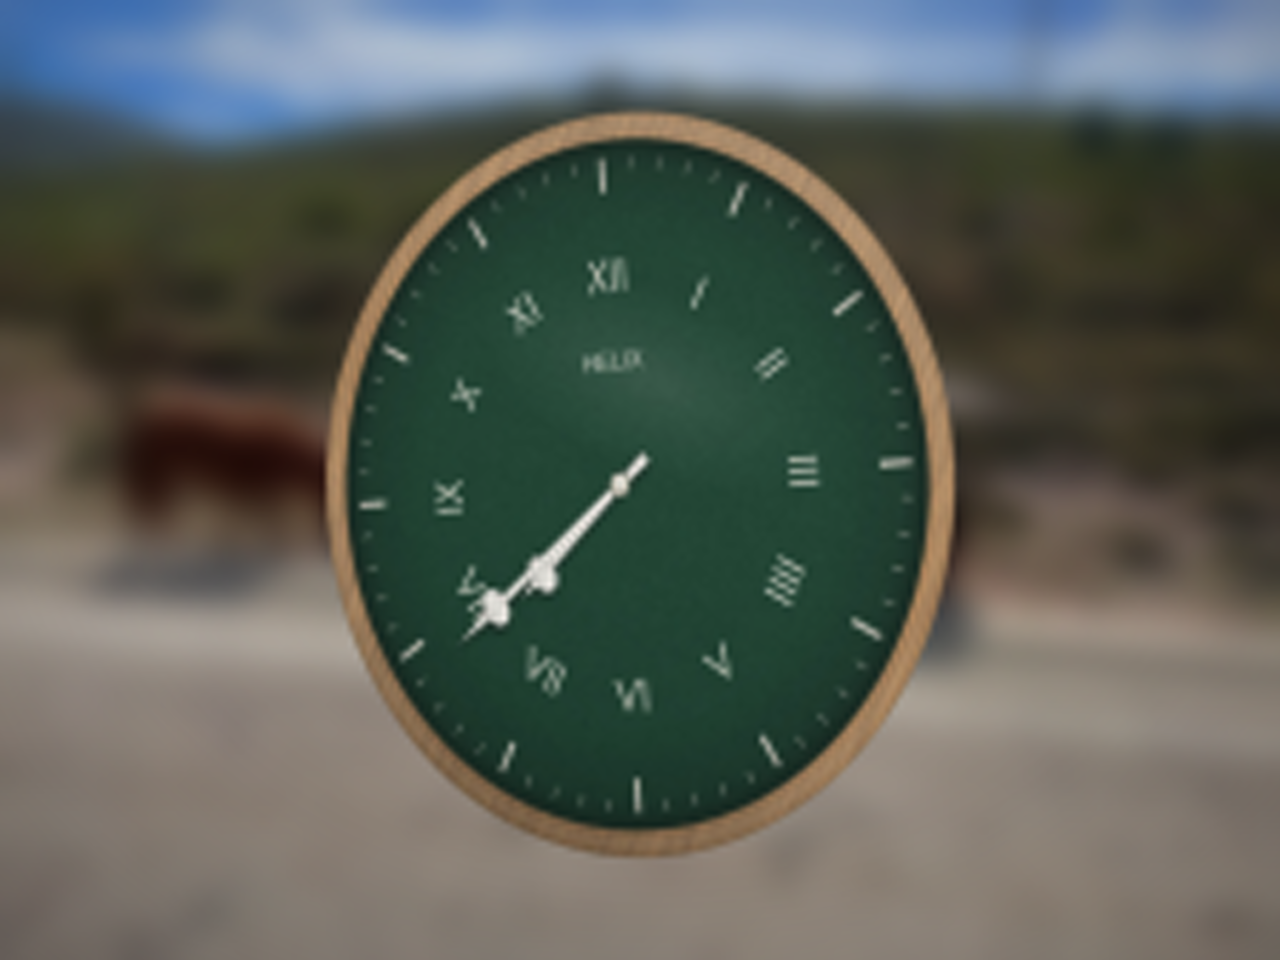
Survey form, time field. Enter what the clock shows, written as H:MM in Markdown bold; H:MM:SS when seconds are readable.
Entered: **7:39**
